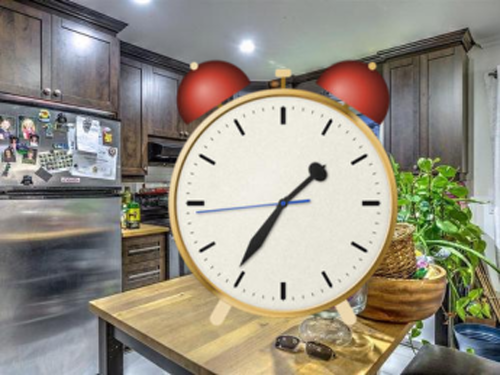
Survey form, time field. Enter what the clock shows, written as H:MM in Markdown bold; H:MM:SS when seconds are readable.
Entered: **1:35:44**
